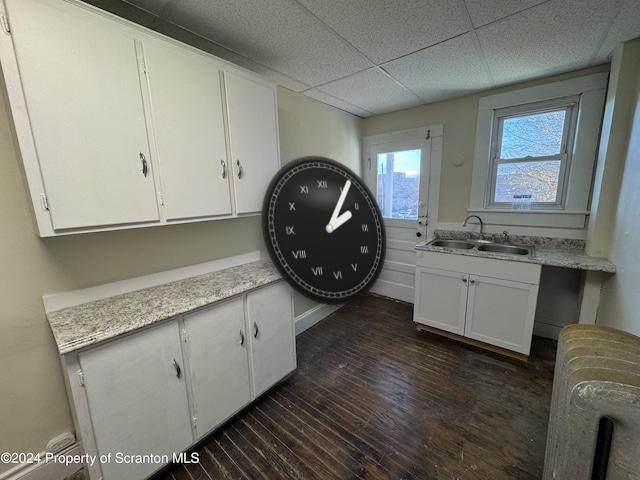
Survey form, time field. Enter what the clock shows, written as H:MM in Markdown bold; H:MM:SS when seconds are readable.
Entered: **2:06**
